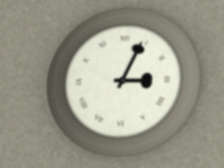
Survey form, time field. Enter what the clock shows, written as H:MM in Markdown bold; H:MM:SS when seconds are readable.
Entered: **3:04**
